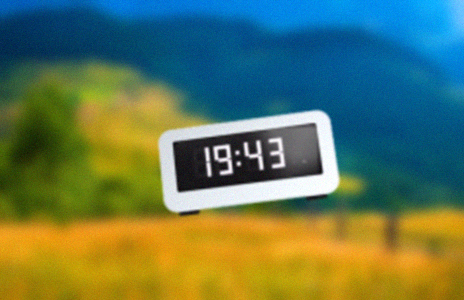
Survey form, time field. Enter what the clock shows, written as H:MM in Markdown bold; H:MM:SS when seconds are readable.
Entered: **19:43**
